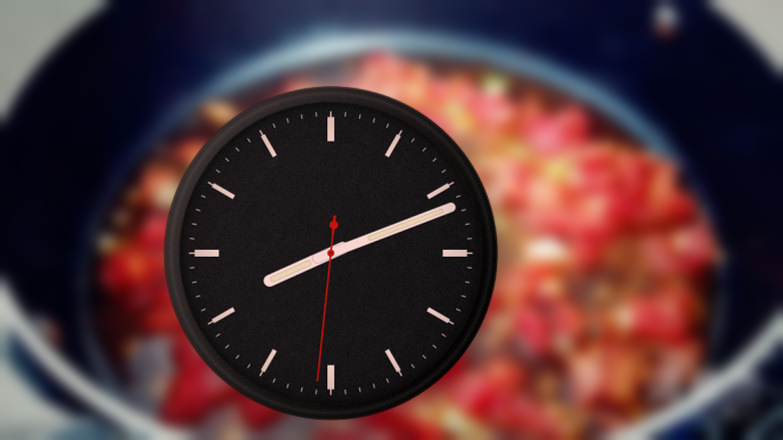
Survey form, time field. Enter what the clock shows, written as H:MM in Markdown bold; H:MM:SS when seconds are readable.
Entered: **8:11:31**
